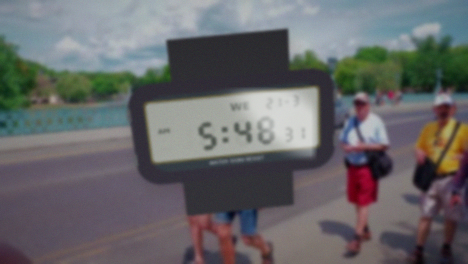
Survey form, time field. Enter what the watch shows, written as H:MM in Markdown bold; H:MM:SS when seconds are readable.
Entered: **5:48:31**
